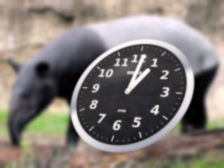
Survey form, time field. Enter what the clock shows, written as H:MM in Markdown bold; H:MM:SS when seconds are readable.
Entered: **1:01**
